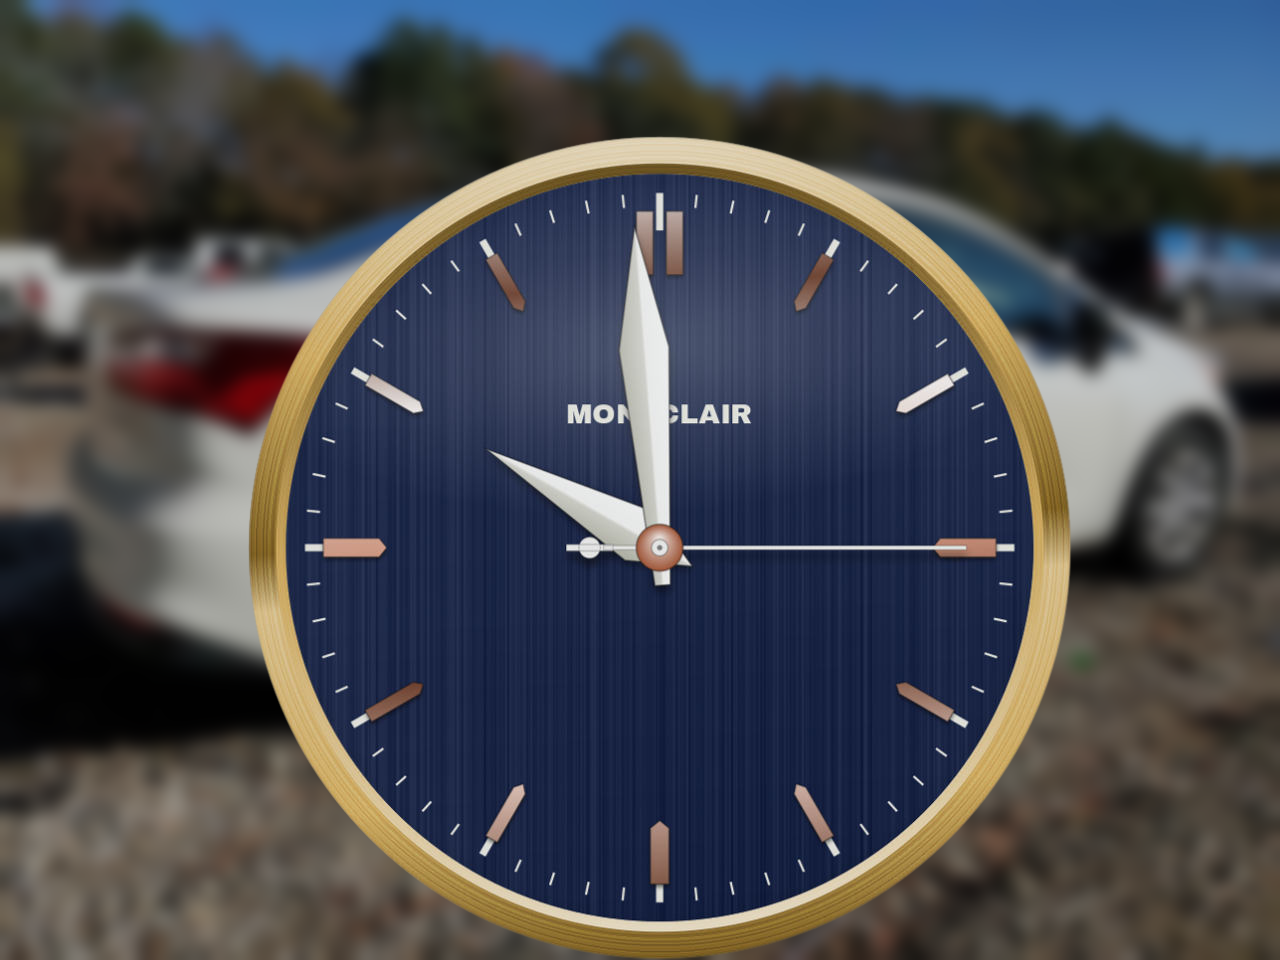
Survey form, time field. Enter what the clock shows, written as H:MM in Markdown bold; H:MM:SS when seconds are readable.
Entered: **9:59:15**
